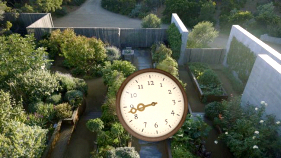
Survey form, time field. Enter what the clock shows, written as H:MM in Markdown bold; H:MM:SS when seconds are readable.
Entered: **8:43**
